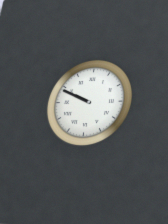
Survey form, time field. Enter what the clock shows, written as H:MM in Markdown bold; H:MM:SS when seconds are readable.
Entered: **9:49**
